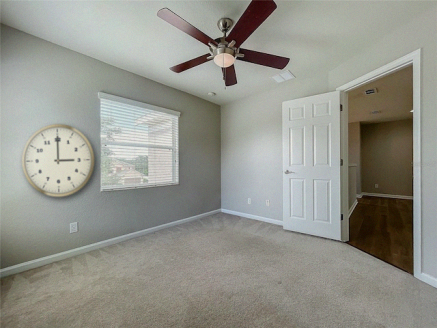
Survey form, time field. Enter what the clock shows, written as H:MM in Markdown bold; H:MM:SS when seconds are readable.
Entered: **3:00**
